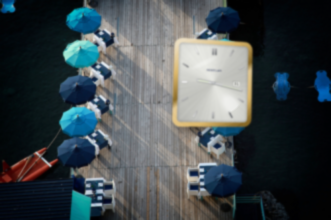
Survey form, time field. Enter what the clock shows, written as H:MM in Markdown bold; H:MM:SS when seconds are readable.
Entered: **9:17**
